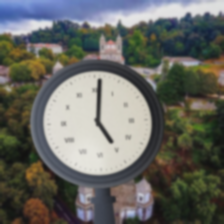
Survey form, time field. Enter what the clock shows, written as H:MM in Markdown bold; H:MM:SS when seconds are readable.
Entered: **5:01**
